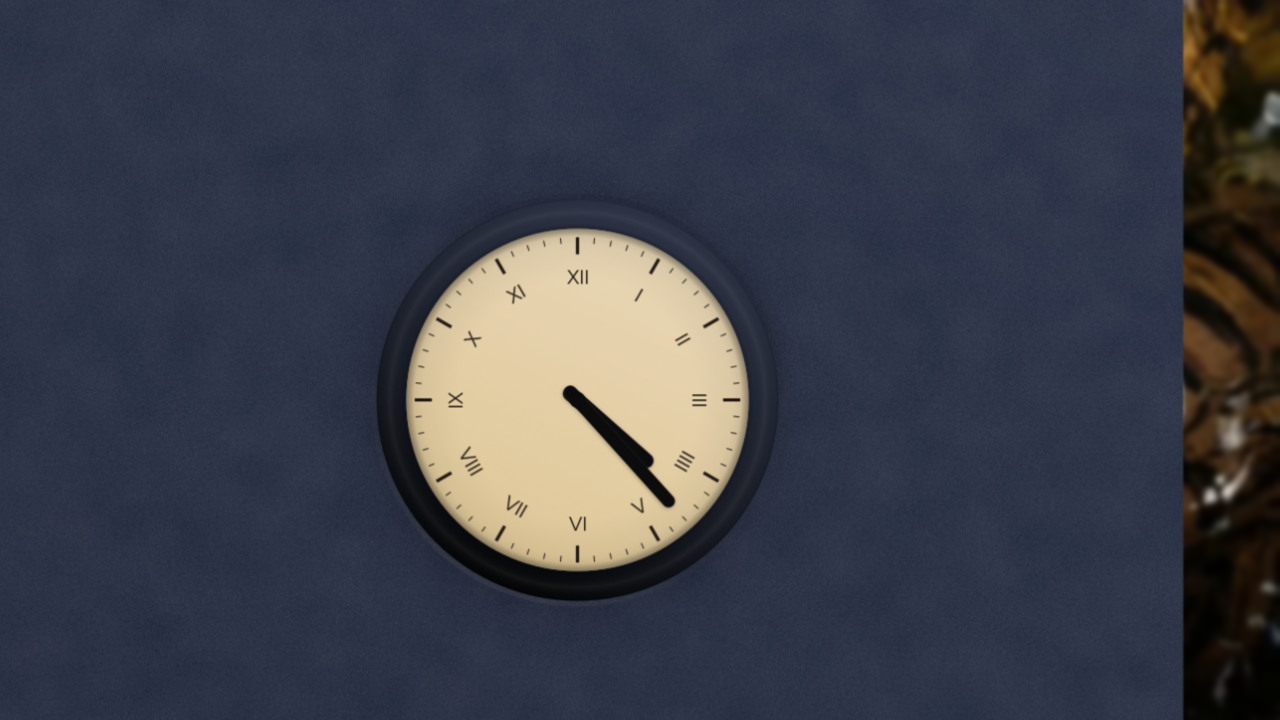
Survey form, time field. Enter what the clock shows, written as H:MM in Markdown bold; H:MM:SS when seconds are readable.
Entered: **4:23**
